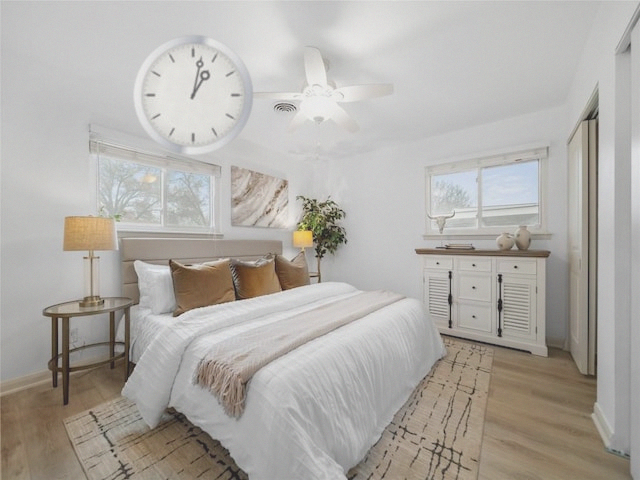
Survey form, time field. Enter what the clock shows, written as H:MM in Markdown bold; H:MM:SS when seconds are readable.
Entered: **1:02**
